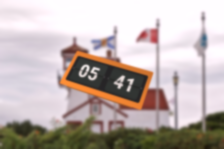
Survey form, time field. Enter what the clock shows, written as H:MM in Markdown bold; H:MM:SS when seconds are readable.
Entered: **5:41**
